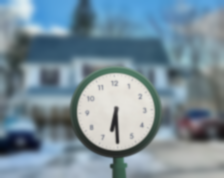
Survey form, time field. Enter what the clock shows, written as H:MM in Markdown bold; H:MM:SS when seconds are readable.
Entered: **6:30**
